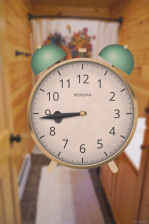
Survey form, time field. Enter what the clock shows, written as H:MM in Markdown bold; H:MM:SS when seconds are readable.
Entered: **8:44**
